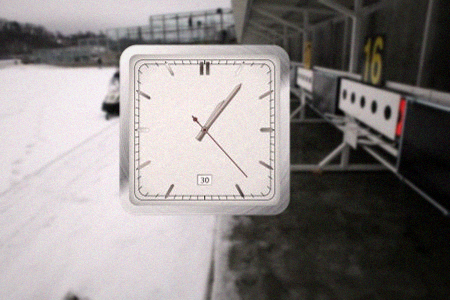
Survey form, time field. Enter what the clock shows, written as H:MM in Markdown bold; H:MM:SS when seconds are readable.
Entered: **1:06:23**
